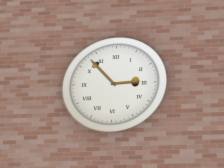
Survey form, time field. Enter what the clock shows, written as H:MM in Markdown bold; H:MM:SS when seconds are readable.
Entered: **2:53**
